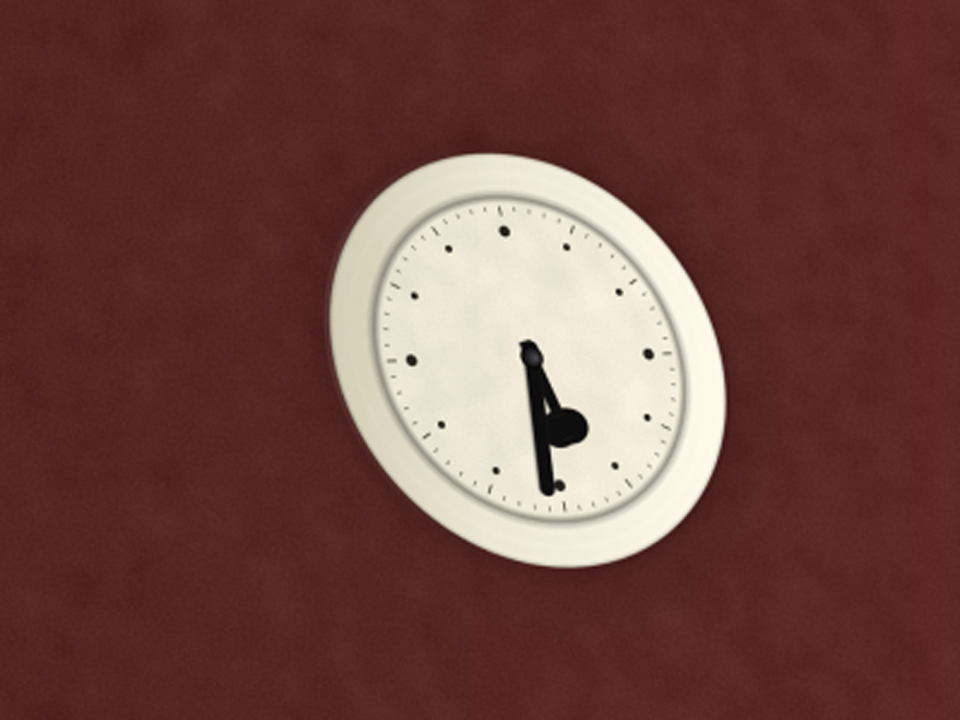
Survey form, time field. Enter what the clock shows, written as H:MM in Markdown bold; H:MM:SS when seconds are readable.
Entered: **5:31**
